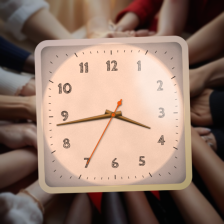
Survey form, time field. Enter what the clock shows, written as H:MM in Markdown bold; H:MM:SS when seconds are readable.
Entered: **3:43:35**
